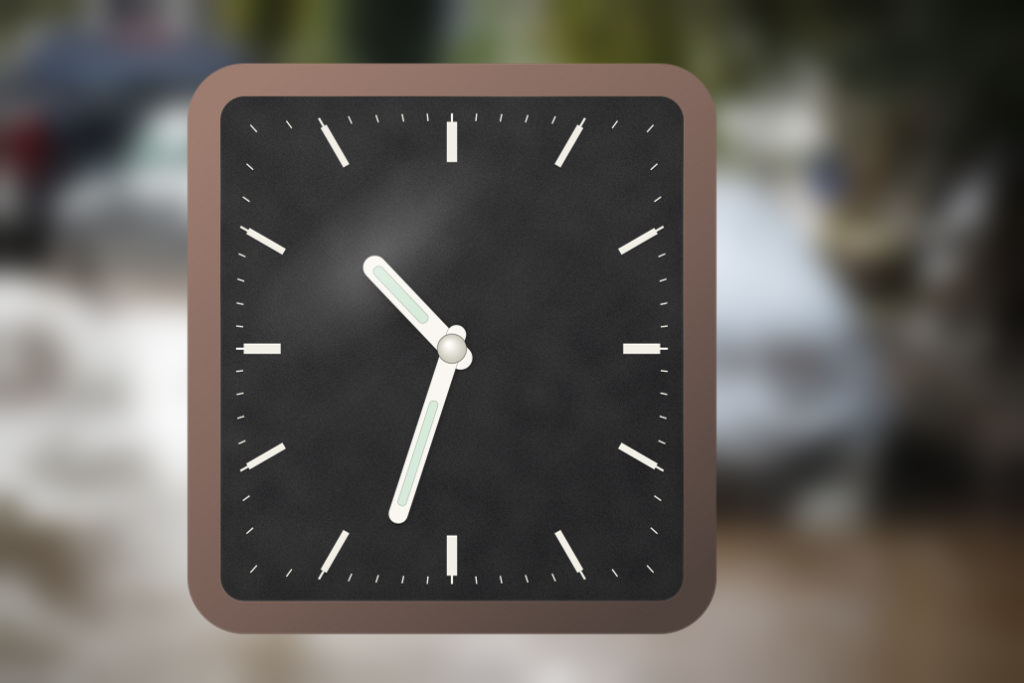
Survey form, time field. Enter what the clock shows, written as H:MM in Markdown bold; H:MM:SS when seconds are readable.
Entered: **10:33**
